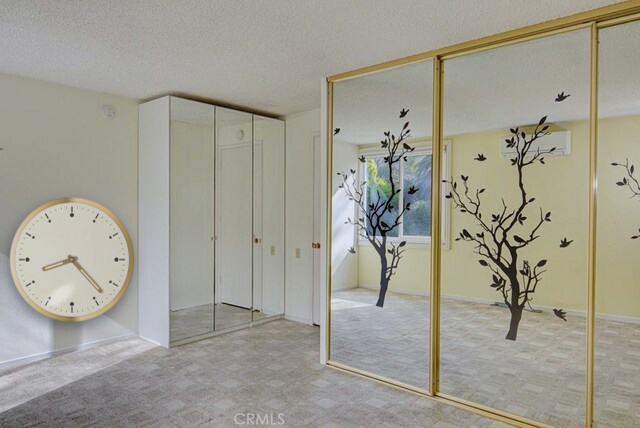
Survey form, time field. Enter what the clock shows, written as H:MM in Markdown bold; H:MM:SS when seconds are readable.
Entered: **8:23**
